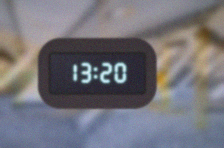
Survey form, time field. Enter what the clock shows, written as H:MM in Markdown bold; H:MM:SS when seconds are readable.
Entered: **13:20**
